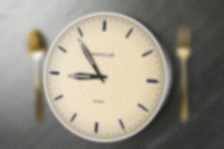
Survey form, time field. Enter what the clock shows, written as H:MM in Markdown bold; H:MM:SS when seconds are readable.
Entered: **8:54**
